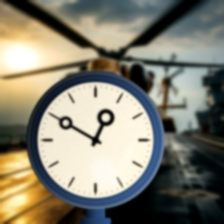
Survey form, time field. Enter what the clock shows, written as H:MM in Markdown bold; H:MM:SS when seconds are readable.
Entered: **12:50**
